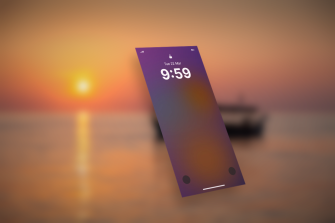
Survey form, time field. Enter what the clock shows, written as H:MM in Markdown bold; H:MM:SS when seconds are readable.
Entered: **9:59**
